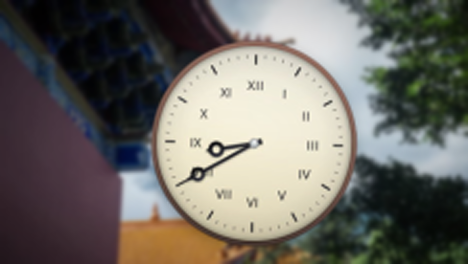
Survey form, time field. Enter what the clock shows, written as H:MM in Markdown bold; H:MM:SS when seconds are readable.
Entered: **8:40**
